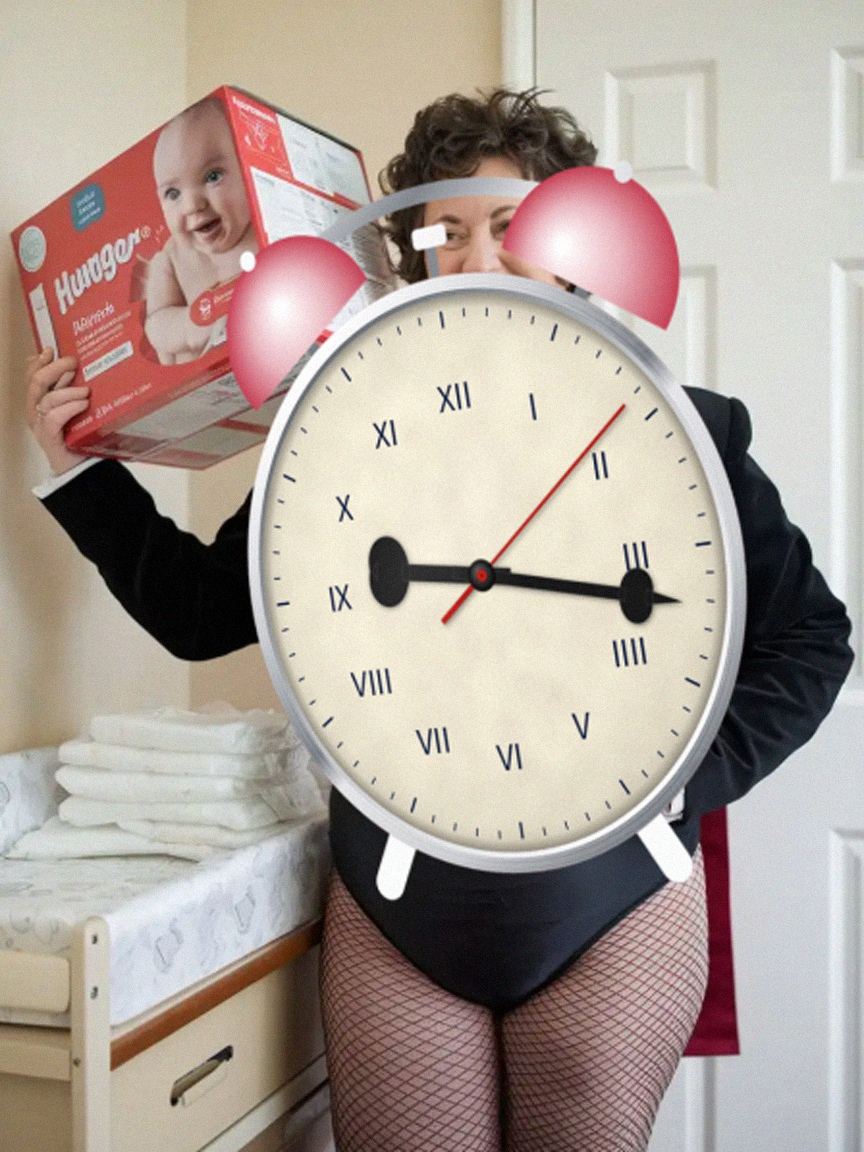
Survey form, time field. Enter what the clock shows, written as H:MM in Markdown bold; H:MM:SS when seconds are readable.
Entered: **9:17:09**
